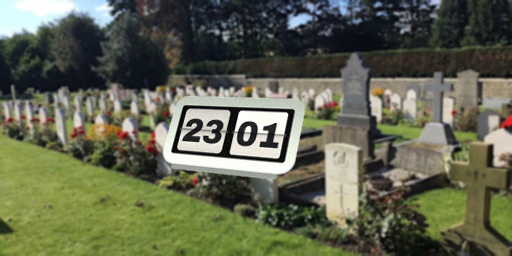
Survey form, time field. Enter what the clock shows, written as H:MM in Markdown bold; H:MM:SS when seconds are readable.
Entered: **23:01**
